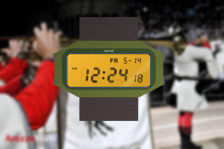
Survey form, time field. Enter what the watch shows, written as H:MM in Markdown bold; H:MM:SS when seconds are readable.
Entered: **12:24:18**
